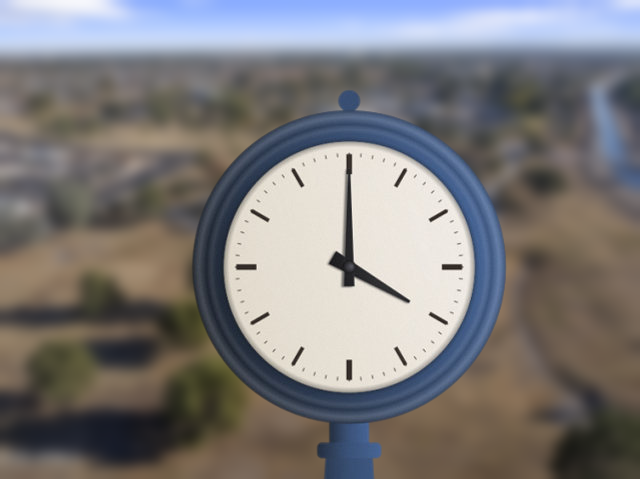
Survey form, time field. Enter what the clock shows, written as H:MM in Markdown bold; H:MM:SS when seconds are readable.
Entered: **4:00**
